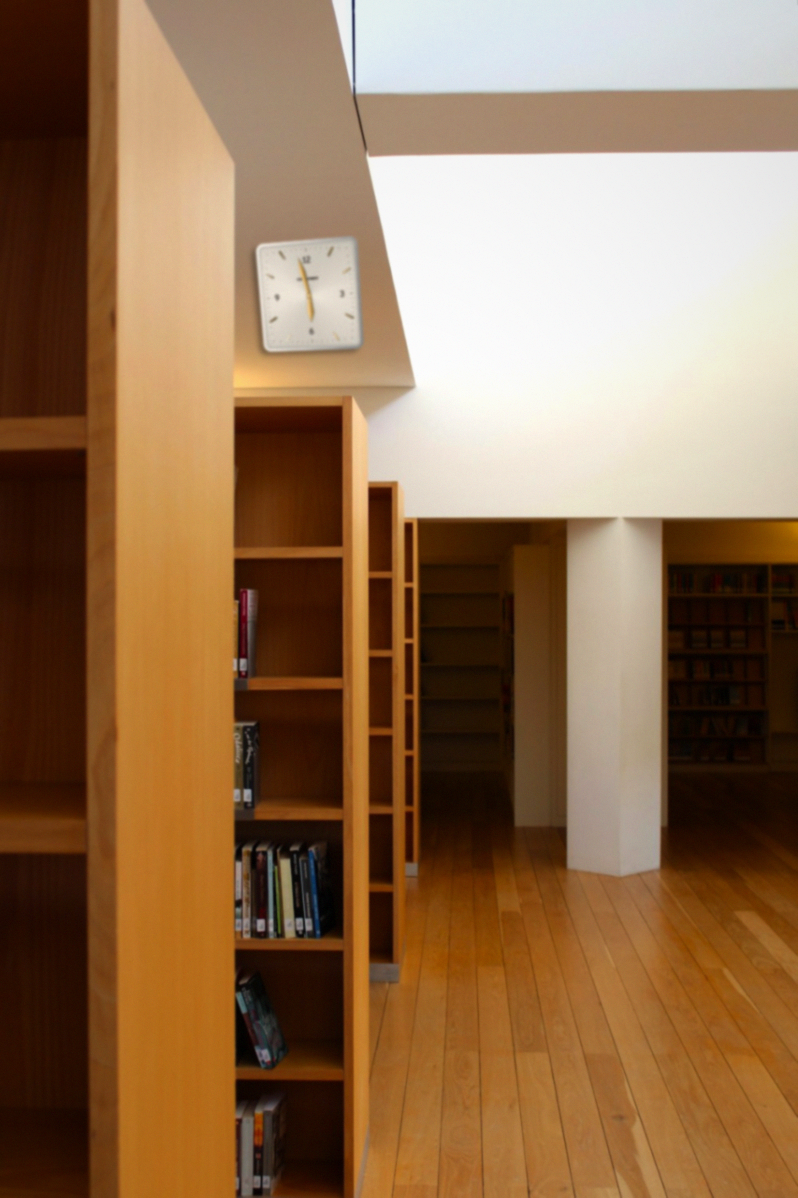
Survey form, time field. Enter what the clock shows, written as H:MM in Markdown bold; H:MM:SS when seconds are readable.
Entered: **5:58**
